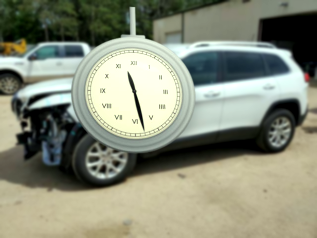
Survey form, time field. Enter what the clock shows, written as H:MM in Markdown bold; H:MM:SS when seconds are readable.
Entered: **11:28**
